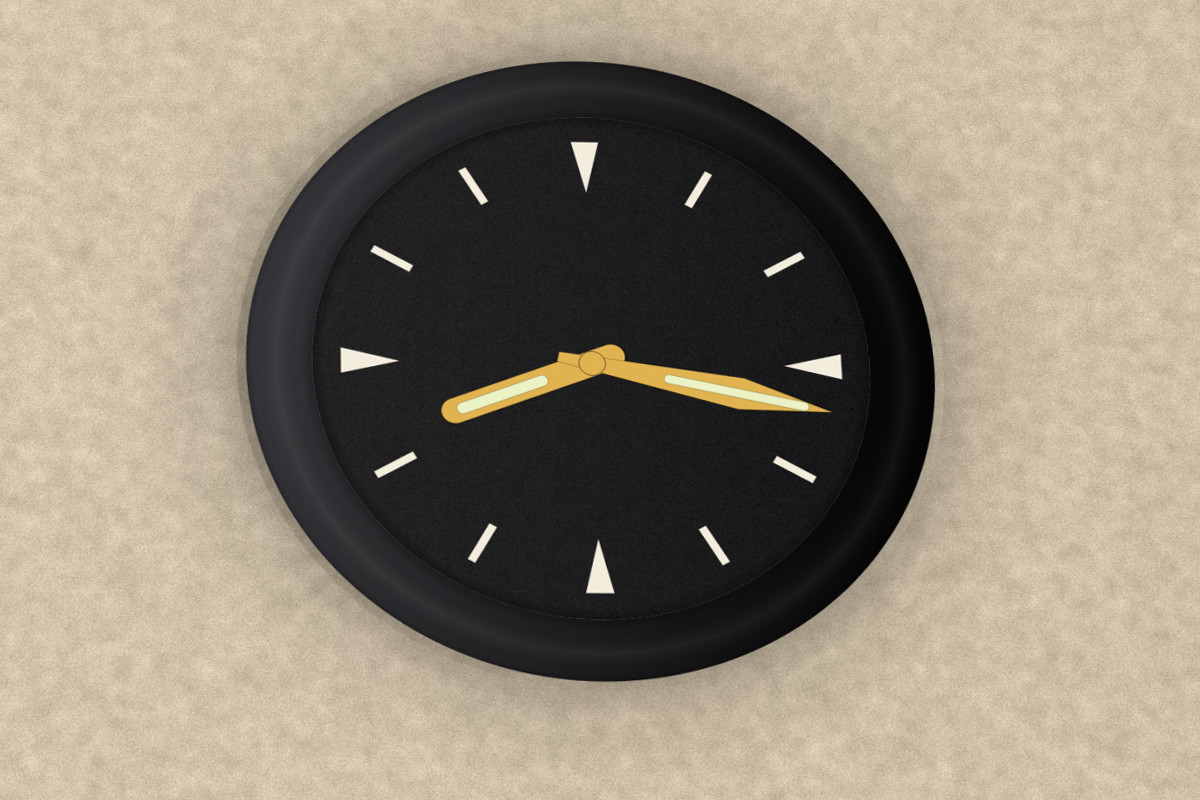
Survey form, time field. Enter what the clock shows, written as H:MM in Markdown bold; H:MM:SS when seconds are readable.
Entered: **8:17**
